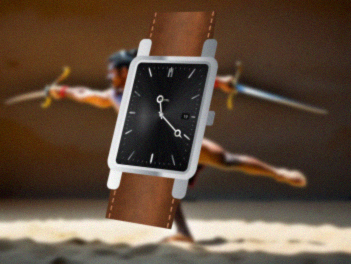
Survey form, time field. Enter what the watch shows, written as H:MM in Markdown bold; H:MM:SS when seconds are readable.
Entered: **11:21**
